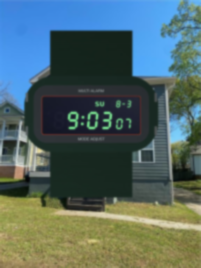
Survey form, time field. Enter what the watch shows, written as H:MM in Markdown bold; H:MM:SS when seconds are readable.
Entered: **9:03:07**
